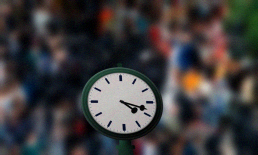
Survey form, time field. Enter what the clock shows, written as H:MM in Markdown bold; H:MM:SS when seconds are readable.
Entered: **4:18**
